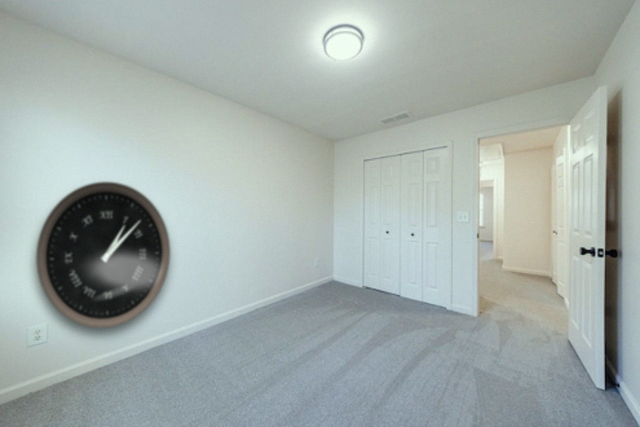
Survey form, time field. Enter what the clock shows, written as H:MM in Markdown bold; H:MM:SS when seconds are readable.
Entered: **1:08**
